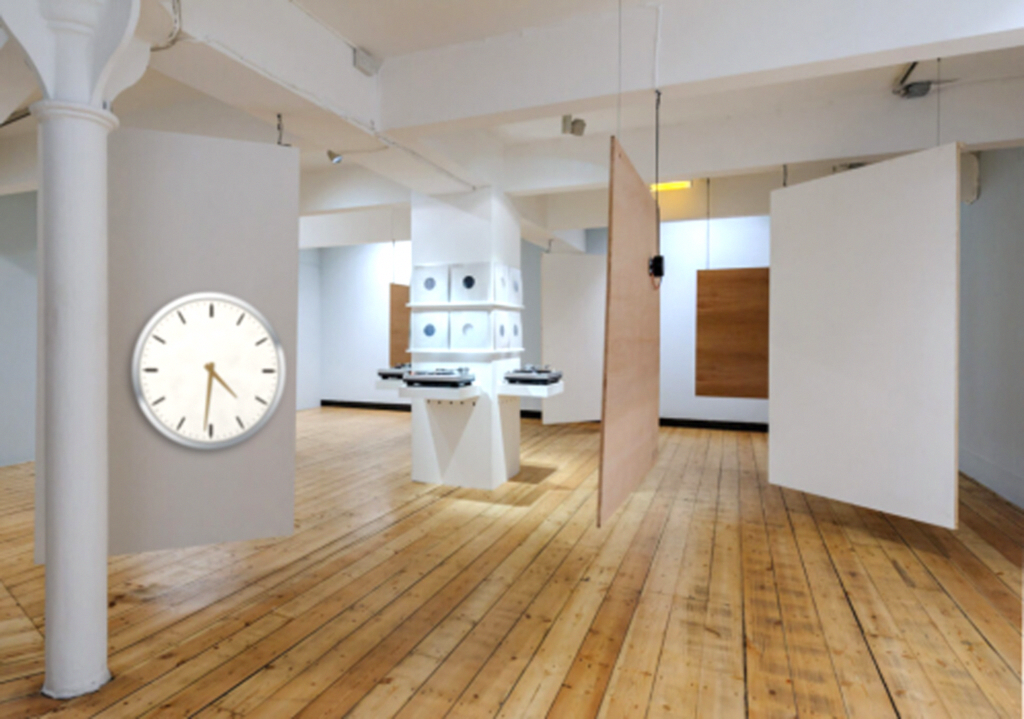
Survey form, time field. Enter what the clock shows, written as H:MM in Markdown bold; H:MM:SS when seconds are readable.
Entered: **4:31**
